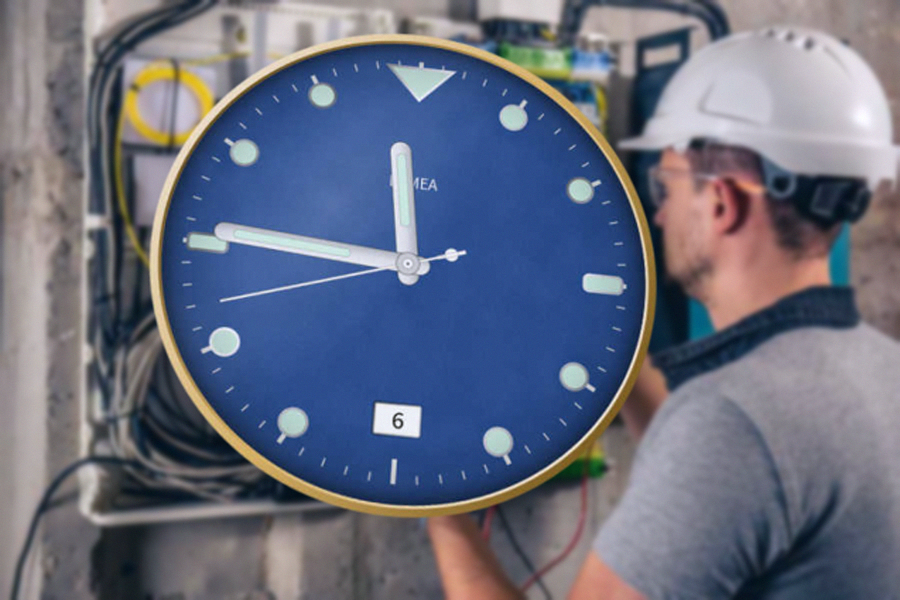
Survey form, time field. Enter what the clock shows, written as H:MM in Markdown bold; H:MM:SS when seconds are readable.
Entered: **11:45:42**
